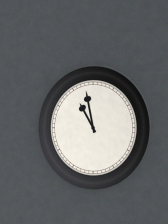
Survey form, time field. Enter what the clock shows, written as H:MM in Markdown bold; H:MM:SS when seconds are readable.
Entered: **10:58**
